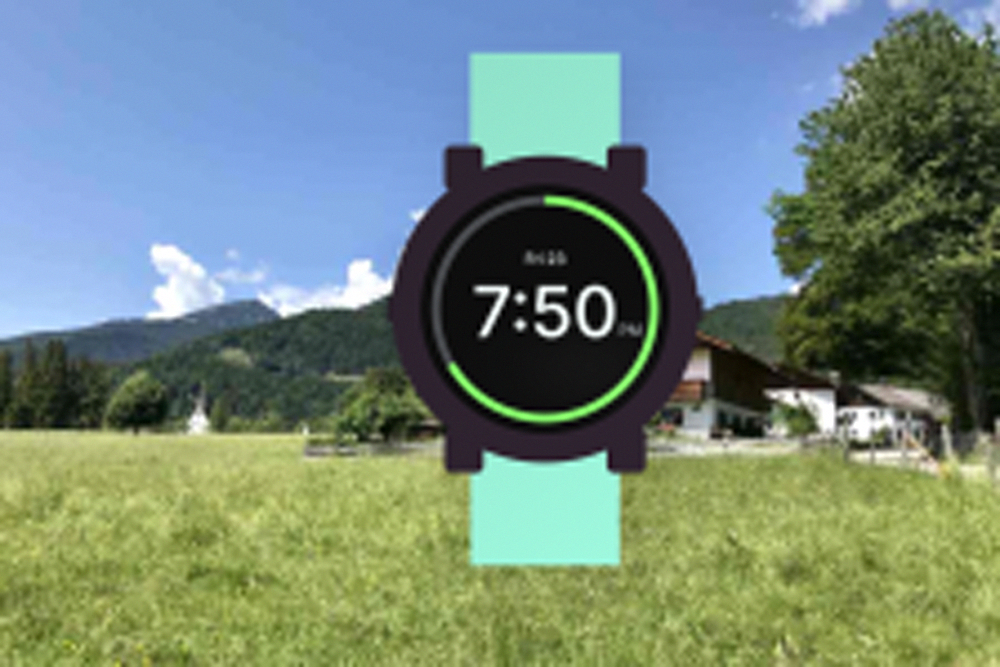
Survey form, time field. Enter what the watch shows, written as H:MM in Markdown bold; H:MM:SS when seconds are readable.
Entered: **7:50**
